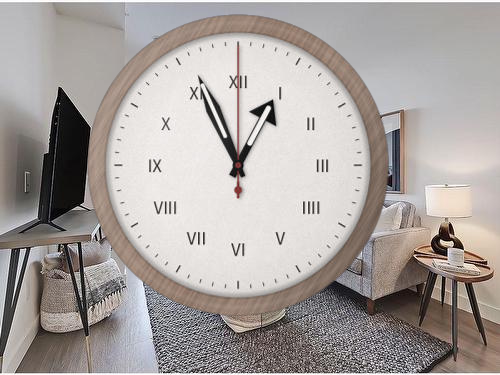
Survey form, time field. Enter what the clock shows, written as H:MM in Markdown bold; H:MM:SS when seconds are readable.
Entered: **12:56:00**
